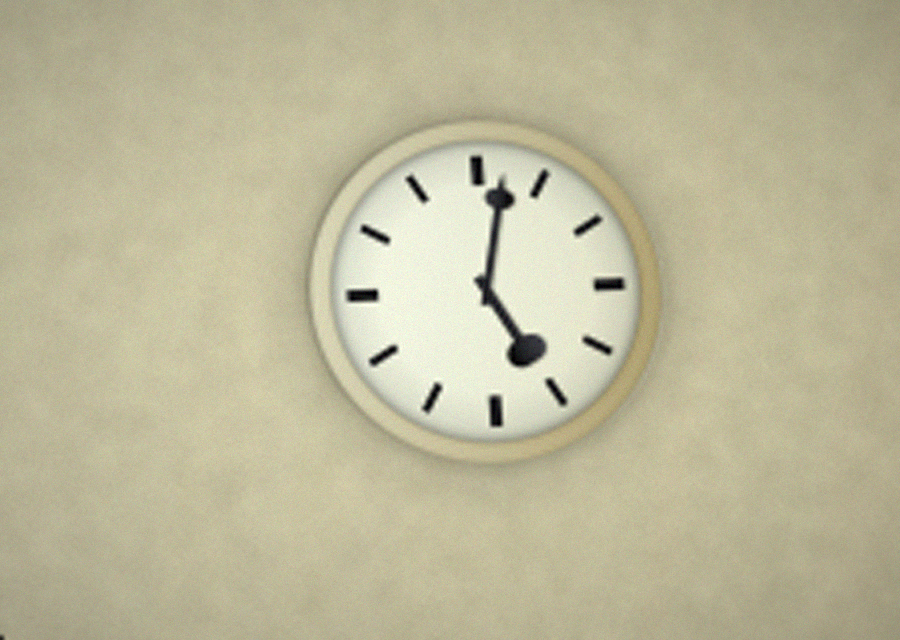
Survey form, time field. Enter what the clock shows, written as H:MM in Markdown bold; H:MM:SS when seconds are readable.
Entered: **5:02**
